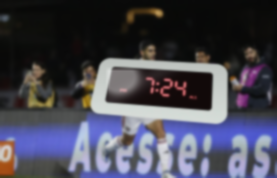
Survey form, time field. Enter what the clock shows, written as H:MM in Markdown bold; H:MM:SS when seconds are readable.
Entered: **7:24**
